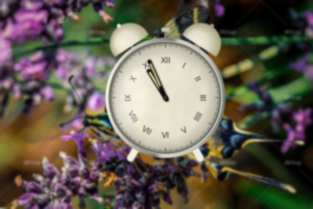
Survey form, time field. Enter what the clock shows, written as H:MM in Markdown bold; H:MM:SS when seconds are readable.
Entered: **10:56**
